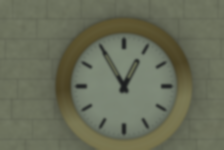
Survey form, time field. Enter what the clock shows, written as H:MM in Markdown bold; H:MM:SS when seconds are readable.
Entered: **12:55**
